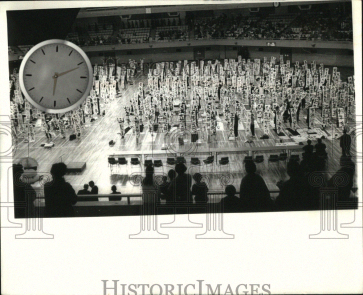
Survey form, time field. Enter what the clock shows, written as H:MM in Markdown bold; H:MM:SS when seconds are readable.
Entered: **6:11**
